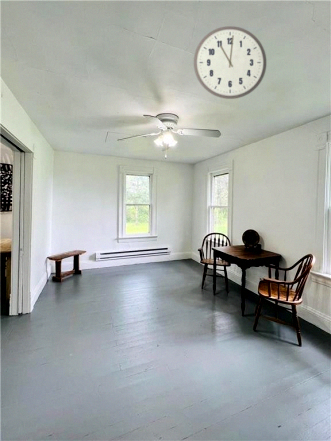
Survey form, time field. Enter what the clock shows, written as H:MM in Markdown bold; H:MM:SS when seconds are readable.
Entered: **11:01**
